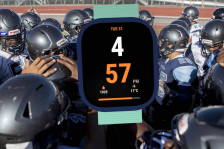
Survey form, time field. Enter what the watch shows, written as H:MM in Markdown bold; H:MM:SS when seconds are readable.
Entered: **4:57**
